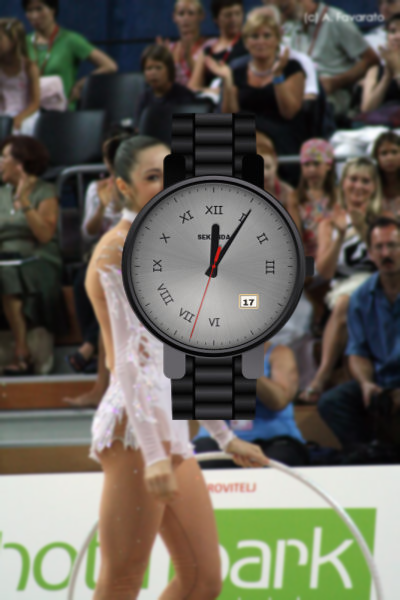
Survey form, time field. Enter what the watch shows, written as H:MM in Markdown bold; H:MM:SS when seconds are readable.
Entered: **12:05:33**
